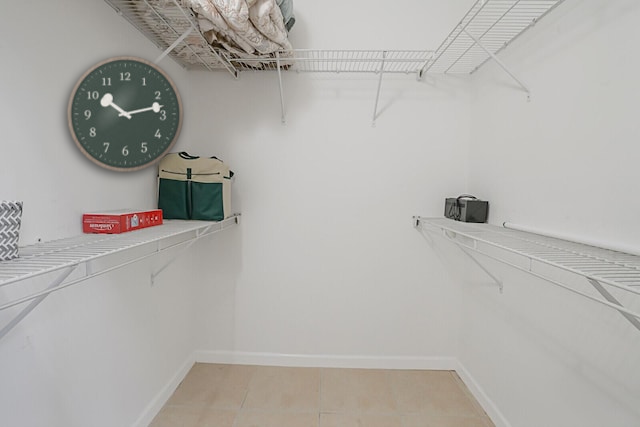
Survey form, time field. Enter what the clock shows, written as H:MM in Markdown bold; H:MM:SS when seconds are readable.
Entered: **10:13**
